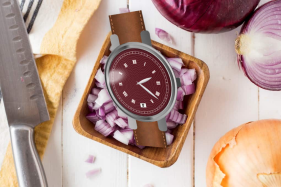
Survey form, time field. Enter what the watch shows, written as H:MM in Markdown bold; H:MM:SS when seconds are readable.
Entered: **2:22**
